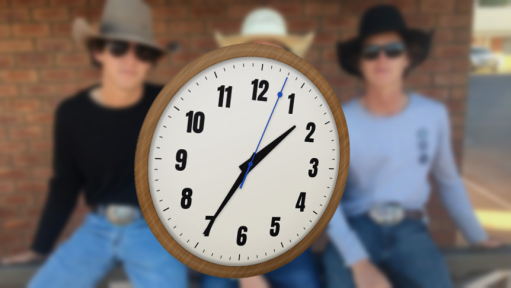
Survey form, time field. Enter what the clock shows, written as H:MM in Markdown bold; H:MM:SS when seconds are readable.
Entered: **1:35:03**
